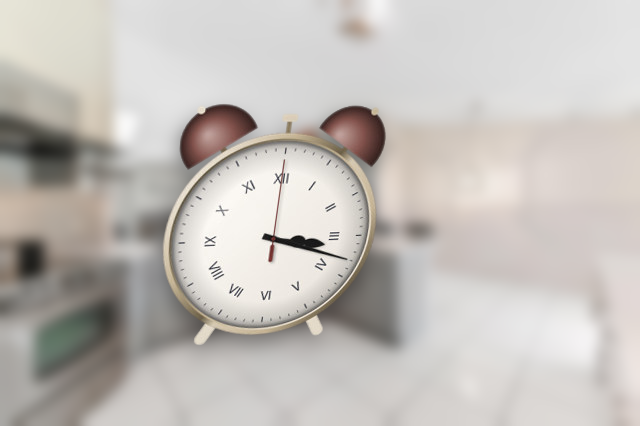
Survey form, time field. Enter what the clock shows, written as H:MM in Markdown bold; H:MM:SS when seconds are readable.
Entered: **3:18:00**
